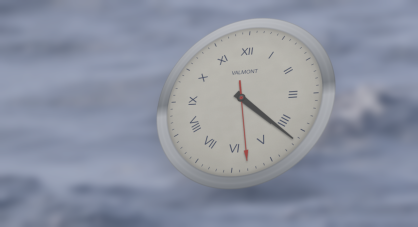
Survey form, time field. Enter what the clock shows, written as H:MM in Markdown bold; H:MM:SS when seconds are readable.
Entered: **4:21:28**
